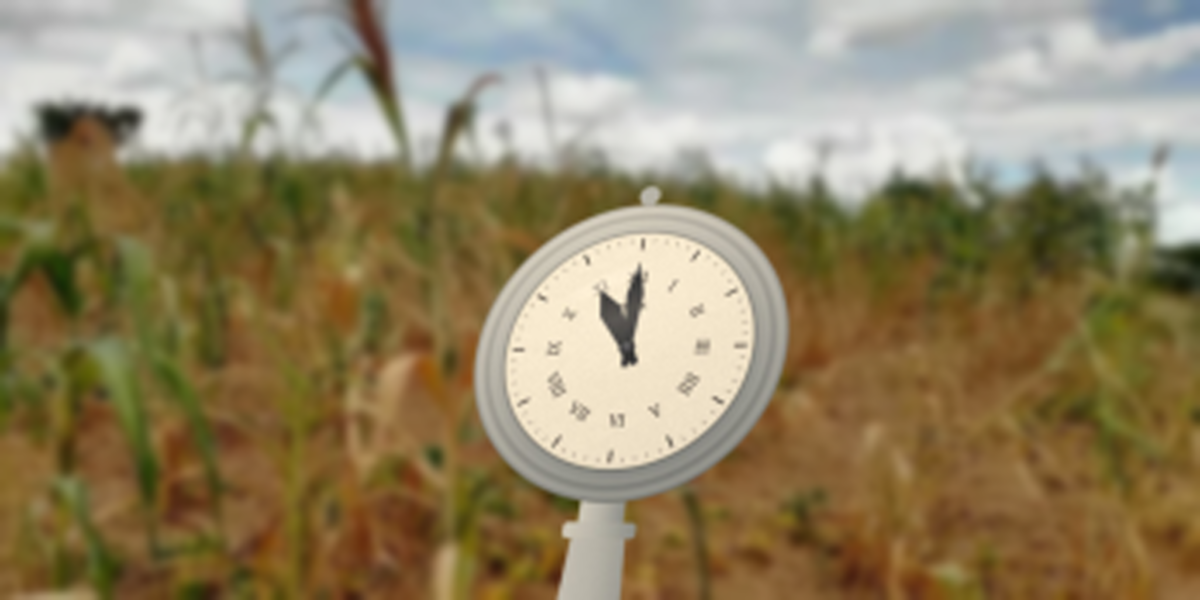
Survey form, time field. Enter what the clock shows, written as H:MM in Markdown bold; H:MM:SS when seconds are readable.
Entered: **11:00**
